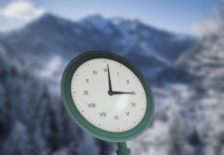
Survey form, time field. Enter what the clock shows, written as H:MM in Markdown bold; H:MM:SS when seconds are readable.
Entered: **3:01**
